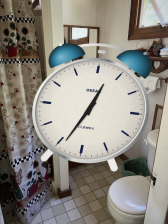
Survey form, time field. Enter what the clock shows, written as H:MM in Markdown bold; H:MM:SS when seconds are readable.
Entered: **12:34**
